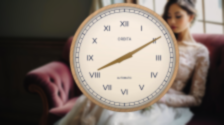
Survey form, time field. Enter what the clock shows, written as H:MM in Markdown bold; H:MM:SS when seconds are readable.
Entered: **8:10**
